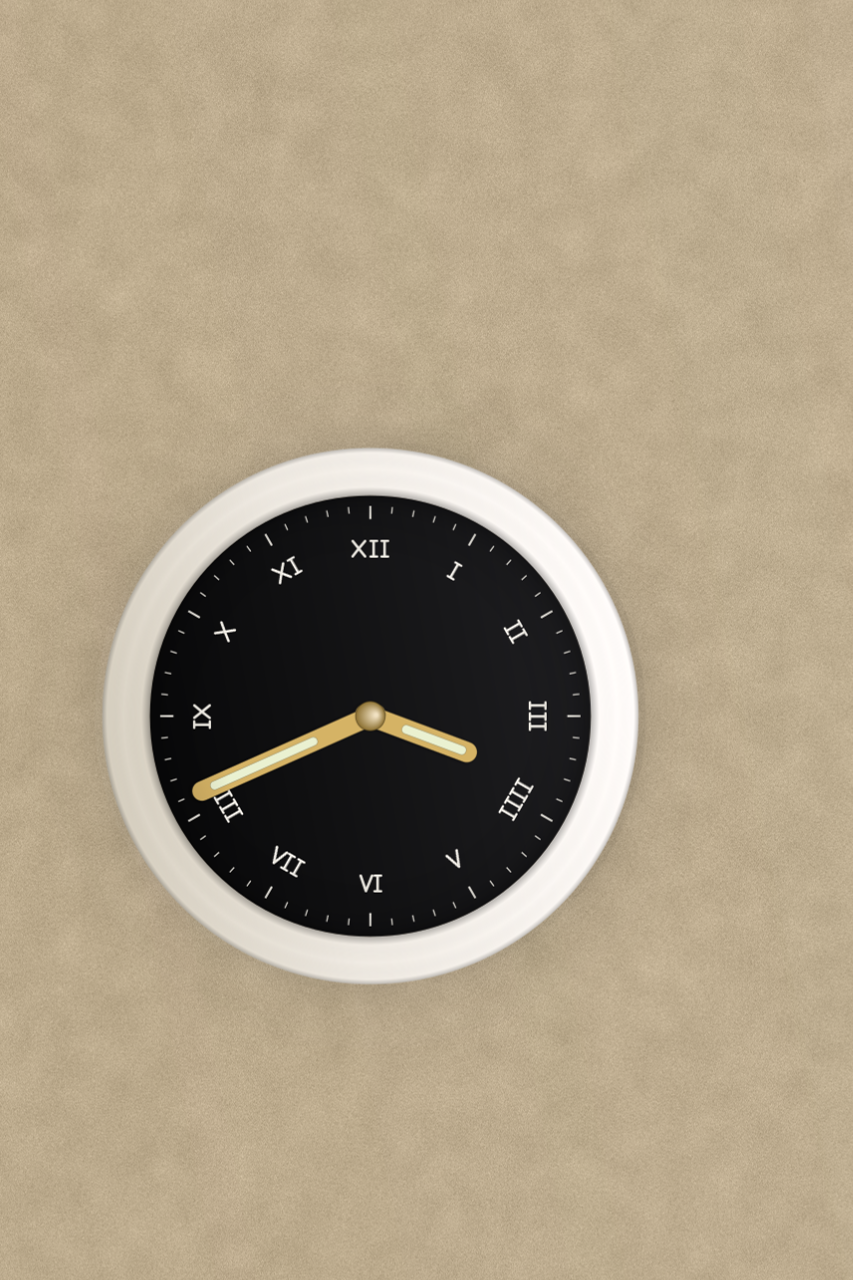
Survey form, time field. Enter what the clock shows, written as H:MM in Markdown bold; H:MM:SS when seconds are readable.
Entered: **3:41**
